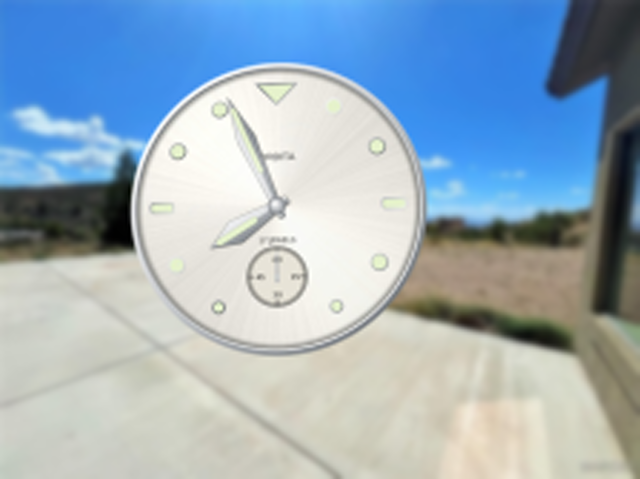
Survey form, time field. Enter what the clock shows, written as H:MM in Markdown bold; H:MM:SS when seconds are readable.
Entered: **7:56**
